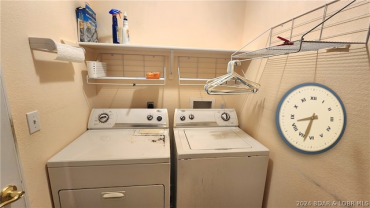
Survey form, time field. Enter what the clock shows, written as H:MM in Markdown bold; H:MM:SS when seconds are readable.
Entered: **8:33**
